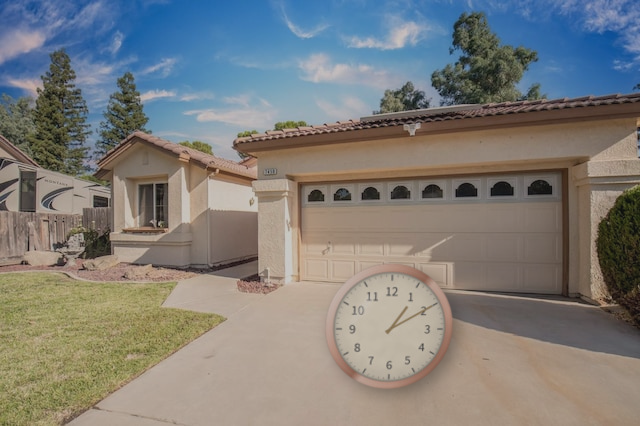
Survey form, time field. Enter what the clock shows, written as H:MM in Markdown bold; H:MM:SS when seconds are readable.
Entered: **1:10**
